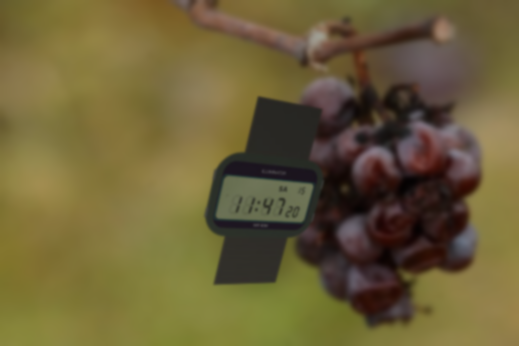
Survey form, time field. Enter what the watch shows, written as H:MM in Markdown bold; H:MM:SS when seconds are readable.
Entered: **11:47:20**
